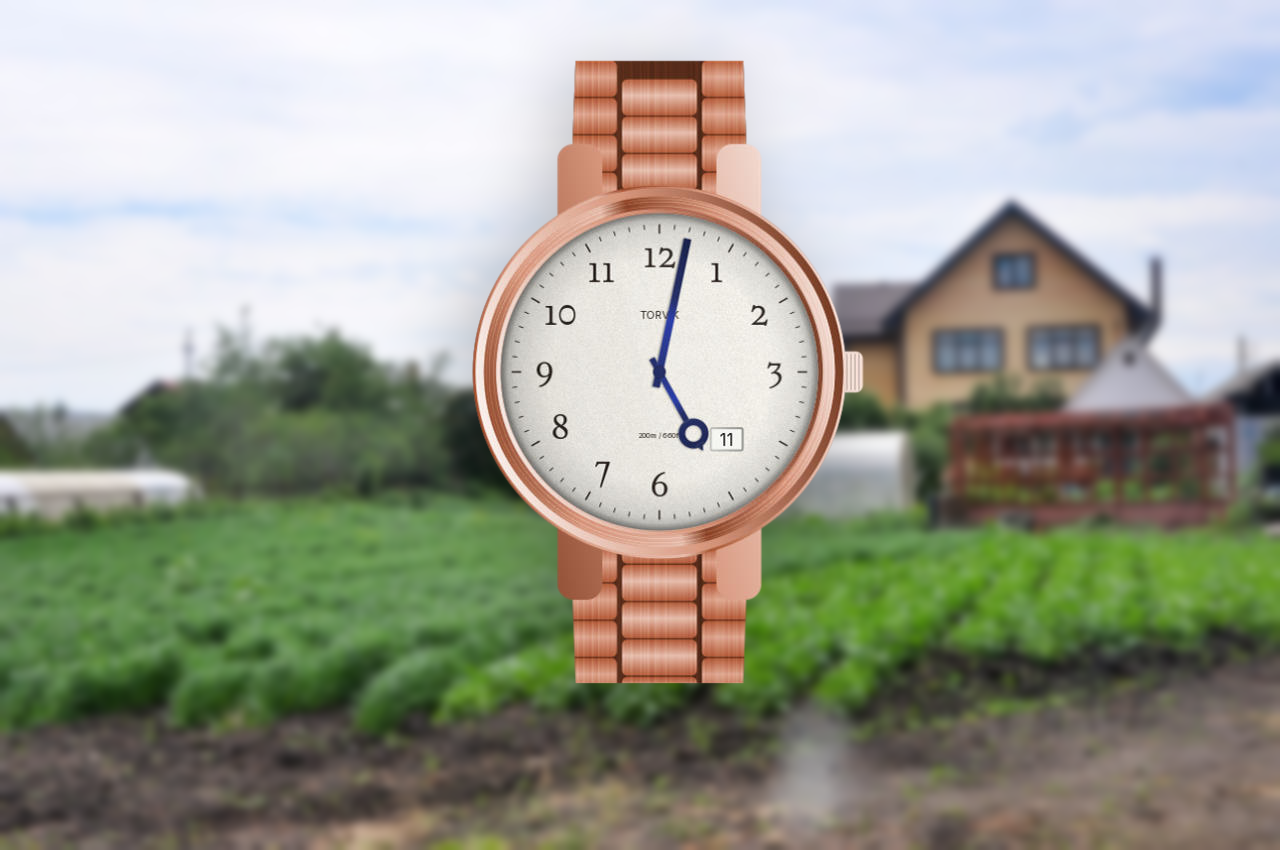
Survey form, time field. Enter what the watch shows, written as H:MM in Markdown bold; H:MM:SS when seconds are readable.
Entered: **5:02**
